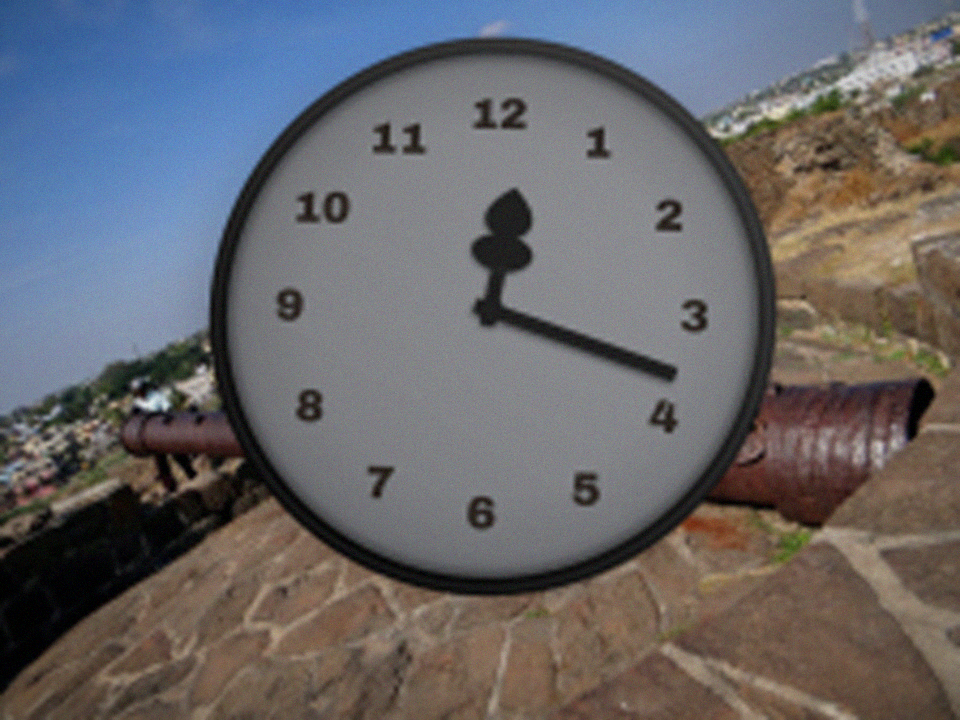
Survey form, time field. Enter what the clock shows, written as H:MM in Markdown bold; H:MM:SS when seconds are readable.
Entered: **12:18**
